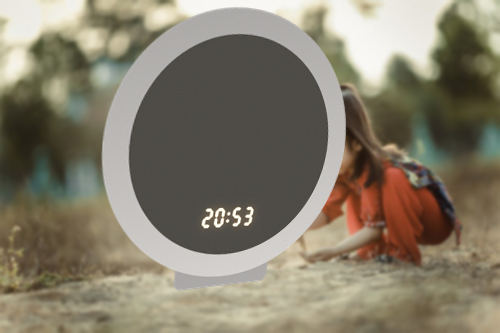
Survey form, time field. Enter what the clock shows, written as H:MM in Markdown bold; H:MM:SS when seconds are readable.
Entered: **20:53**
